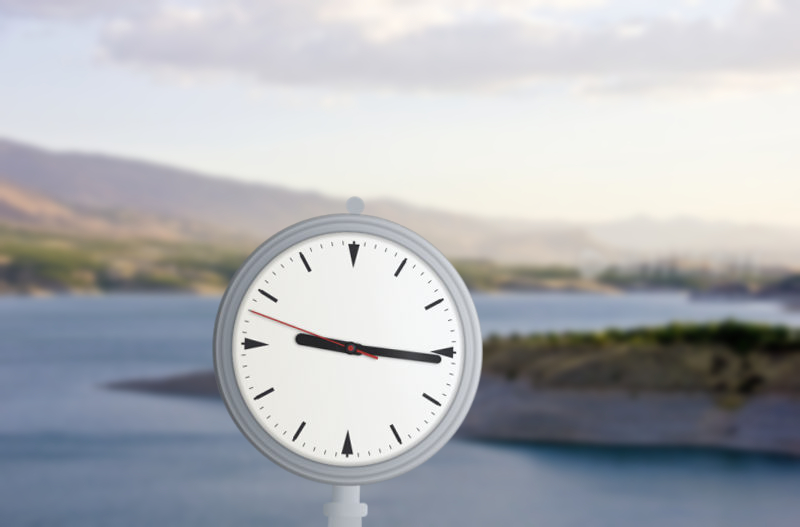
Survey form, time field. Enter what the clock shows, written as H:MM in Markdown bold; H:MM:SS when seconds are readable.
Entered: **9:15:48**
